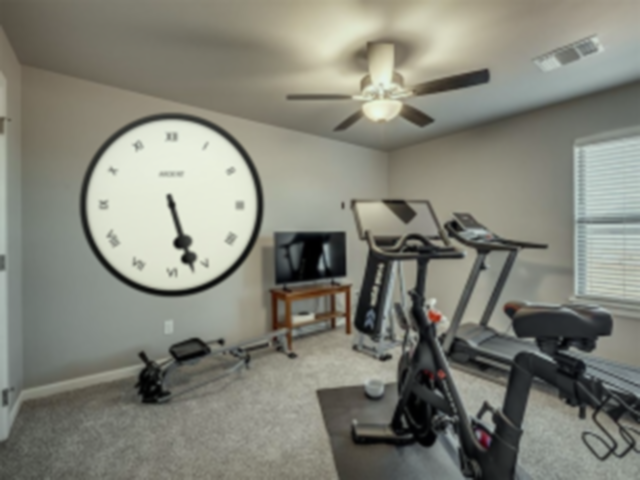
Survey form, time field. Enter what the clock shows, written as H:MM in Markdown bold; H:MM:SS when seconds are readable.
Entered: **5:27**
